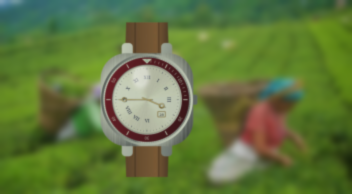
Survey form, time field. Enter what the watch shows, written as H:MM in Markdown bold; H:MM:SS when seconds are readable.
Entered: **3:45**
